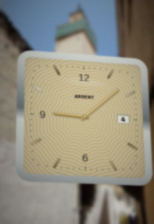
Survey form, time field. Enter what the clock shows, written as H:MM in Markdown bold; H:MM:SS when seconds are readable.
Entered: **9:08**
